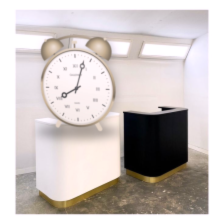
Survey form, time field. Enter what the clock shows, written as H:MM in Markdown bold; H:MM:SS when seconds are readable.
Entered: **8:03**
